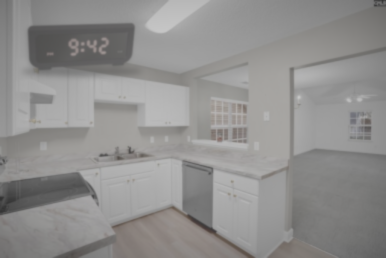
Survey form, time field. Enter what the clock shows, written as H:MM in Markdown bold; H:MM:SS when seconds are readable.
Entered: **9:42**
